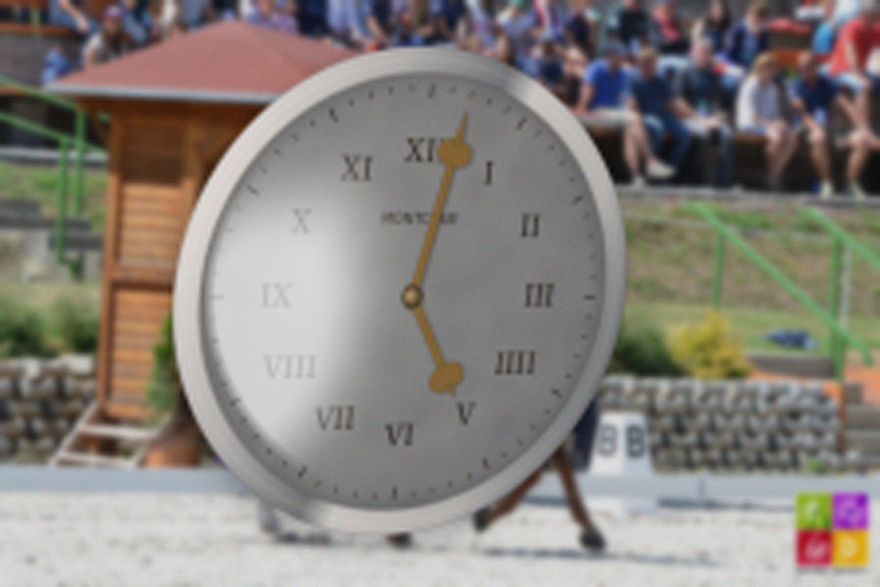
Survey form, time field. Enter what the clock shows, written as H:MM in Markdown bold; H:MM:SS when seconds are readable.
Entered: **5:02**
